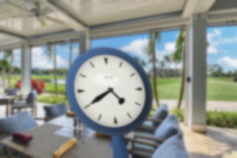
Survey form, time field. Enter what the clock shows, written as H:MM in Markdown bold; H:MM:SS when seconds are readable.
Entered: **4:40**
